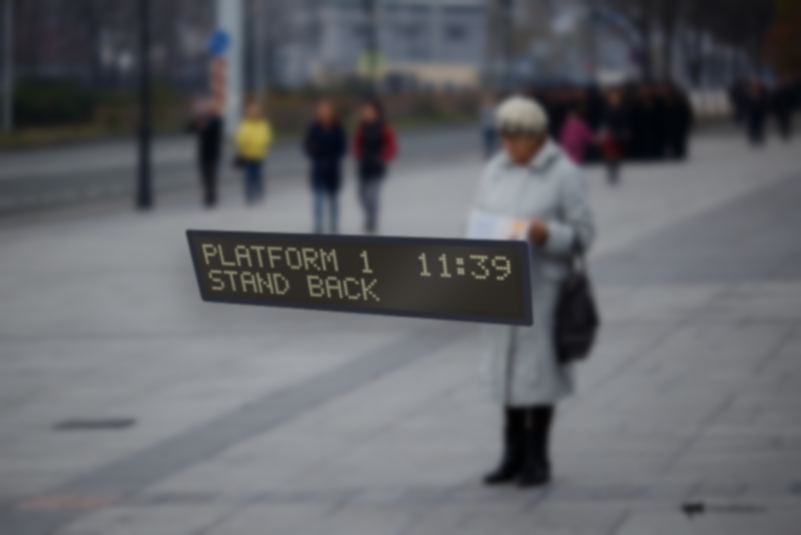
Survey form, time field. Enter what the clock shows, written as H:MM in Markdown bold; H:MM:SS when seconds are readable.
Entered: **11:39**
